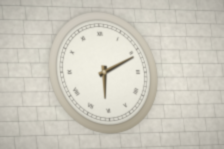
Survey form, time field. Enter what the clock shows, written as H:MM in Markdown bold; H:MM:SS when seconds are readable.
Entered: **6:11**
